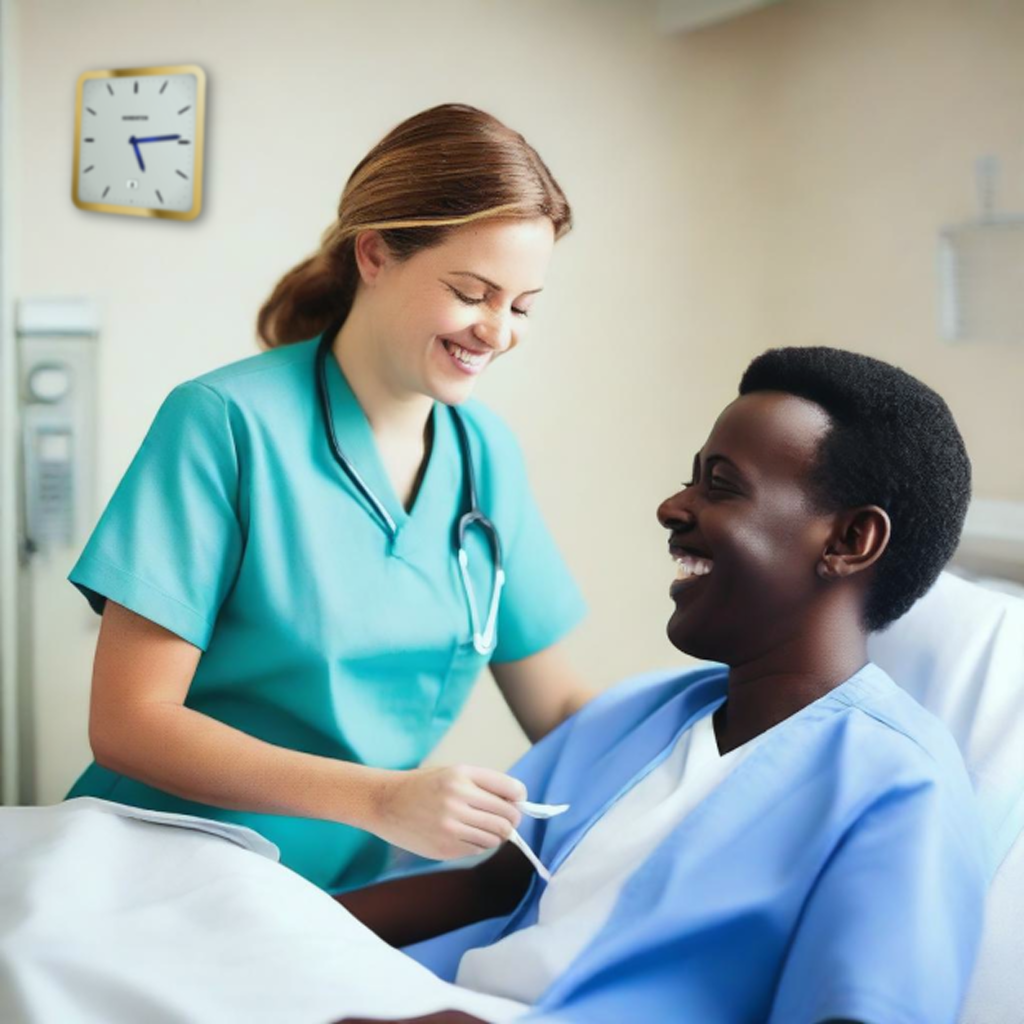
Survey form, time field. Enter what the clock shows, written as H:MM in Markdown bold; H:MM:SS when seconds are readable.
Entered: **5:14**
